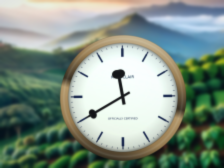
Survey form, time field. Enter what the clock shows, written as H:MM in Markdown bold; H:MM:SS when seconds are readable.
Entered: **11:40**
